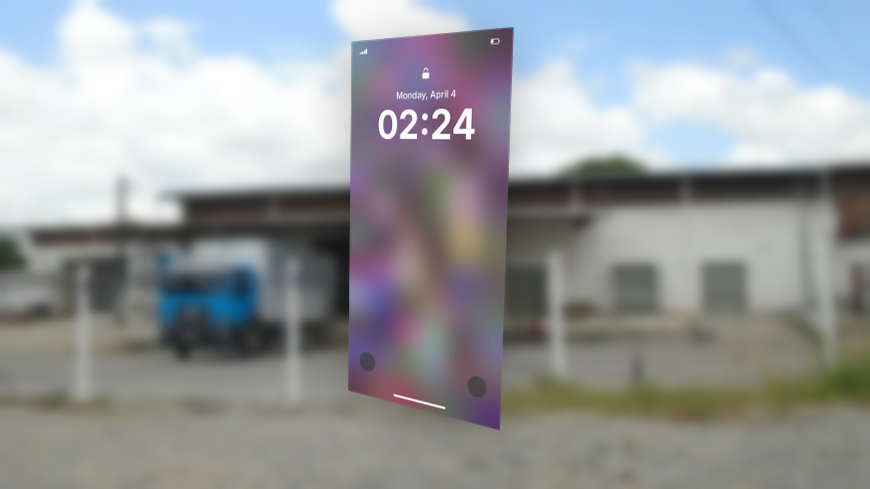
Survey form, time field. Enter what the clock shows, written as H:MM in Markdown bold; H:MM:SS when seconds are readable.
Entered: **2:24**
